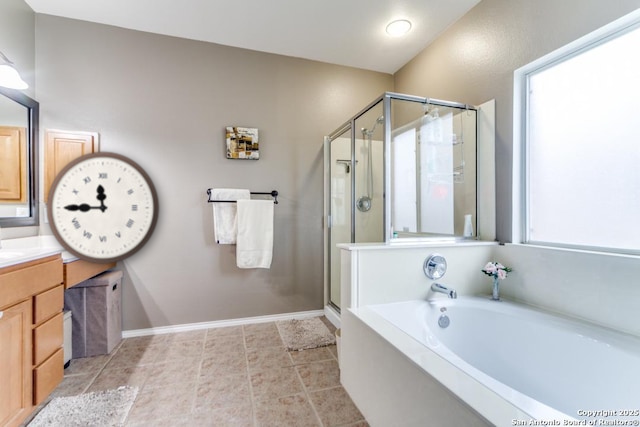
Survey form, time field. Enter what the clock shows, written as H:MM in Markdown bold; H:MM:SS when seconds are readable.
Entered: **11:45**
